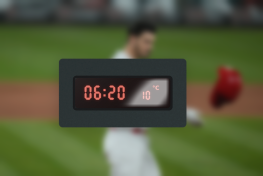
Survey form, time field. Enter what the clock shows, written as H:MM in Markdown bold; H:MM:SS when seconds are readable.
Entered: **6:20**
